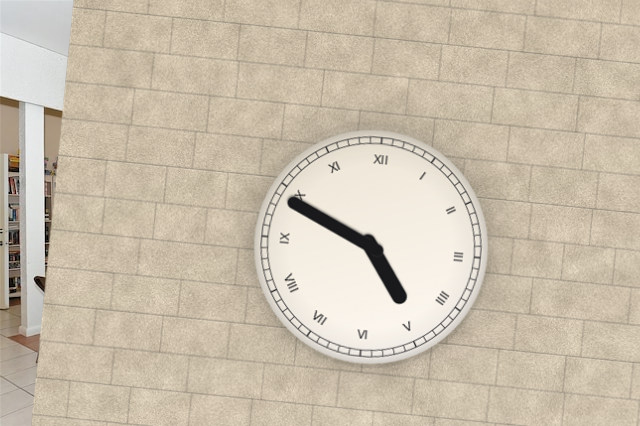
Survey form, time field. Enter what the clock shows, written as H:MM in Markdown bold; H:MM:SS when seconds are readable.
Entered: **4:49**
